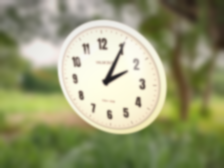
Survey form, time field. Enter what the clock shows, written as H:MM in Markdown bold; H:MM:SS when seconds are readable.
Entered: **2:05**
